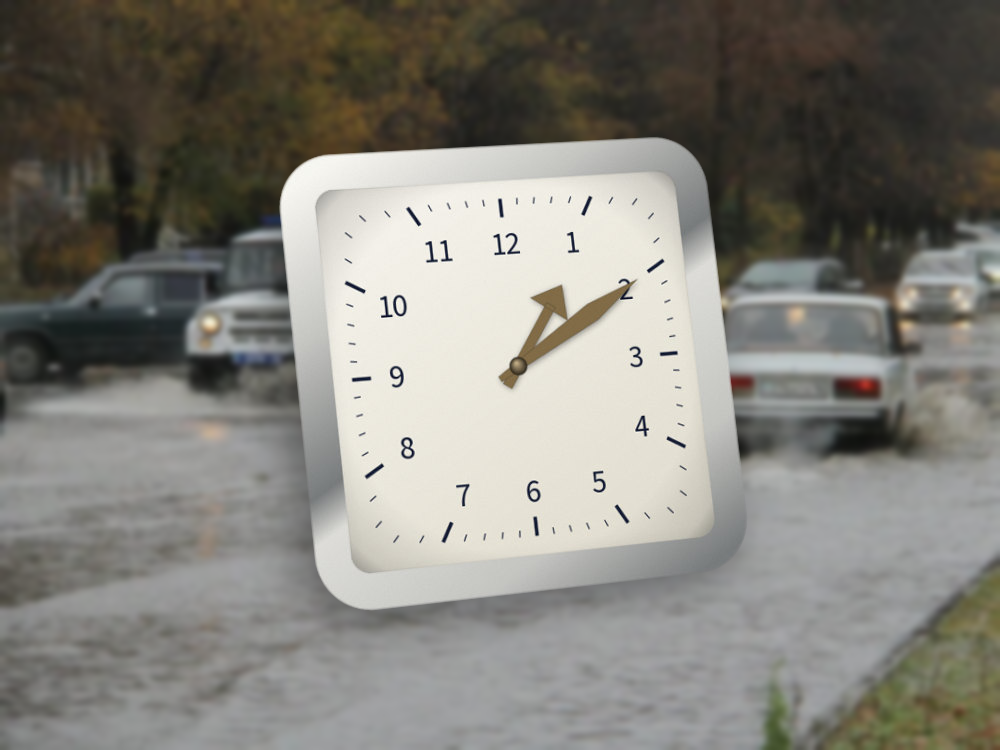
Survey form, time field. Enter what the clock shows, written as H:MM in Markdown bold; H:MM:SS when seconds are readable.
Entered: **1:10**
